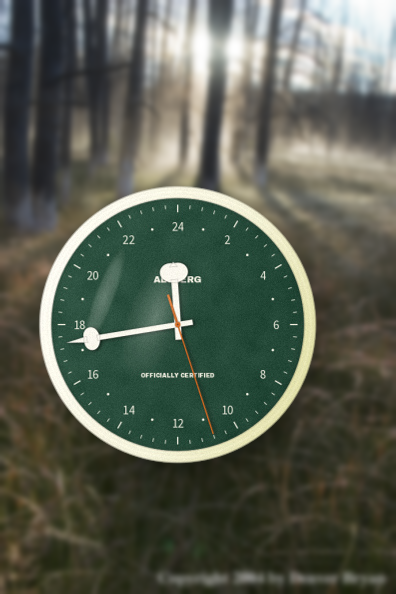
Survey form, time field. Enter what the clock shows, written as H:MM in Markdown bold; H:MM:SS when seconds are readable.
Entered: **23:43:27**
